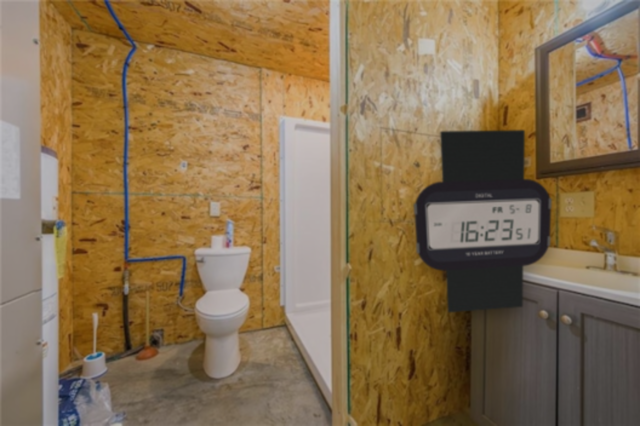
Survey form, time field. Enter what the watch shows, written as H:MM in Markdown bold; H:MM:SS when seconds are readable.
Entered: **16:23**
